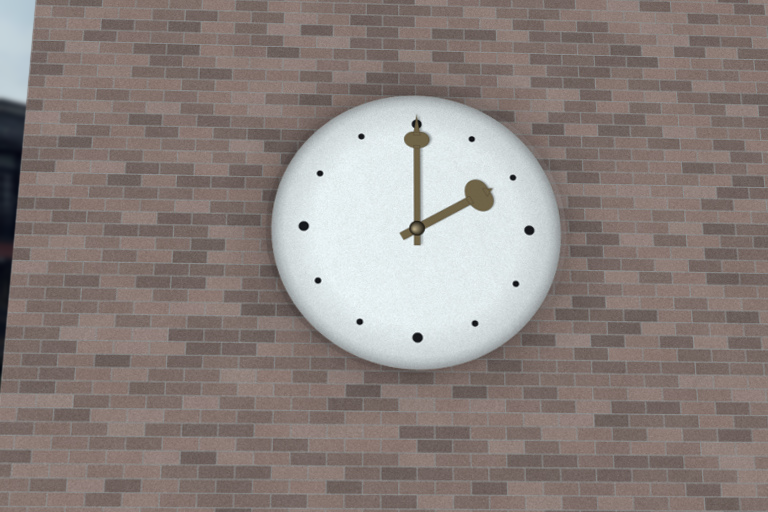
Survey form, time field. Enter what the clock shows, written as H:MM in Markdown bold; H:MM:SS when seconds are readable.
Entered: **2:00**
